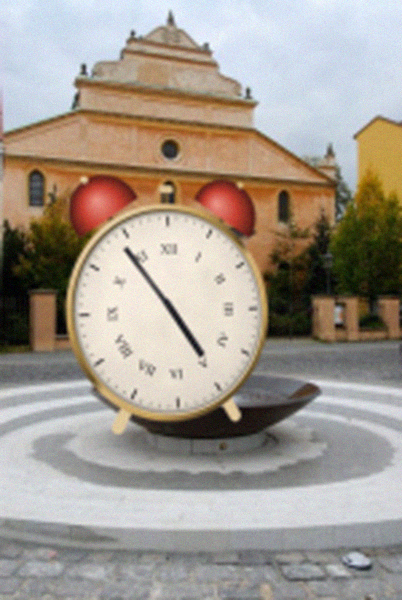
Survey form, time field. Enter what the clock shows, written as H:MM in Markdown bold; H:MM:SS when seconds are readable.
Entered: **4:54**
